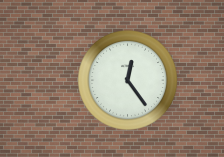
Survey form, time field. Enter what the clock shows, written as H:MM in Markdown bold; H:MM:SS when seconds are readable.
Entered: **12:24**
